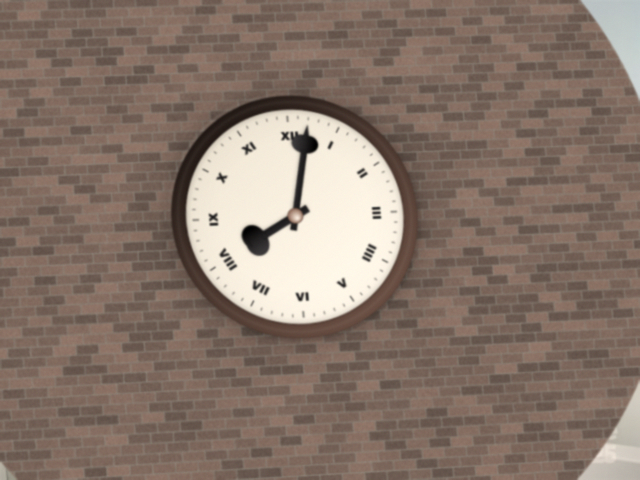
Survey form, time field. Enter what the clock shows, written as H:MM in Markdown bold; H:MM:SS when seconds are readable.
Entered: **8:02**
